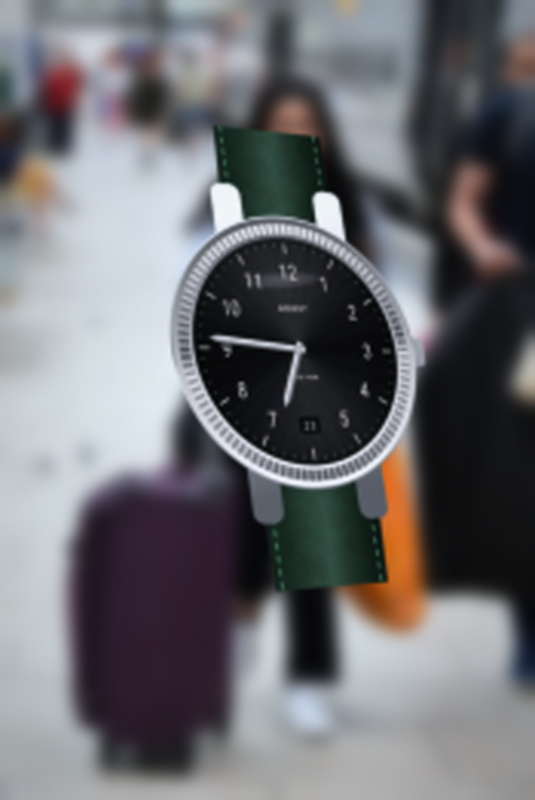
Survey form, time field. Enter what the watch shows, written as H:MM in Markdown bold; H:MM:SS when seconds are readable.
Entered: **6:46**
